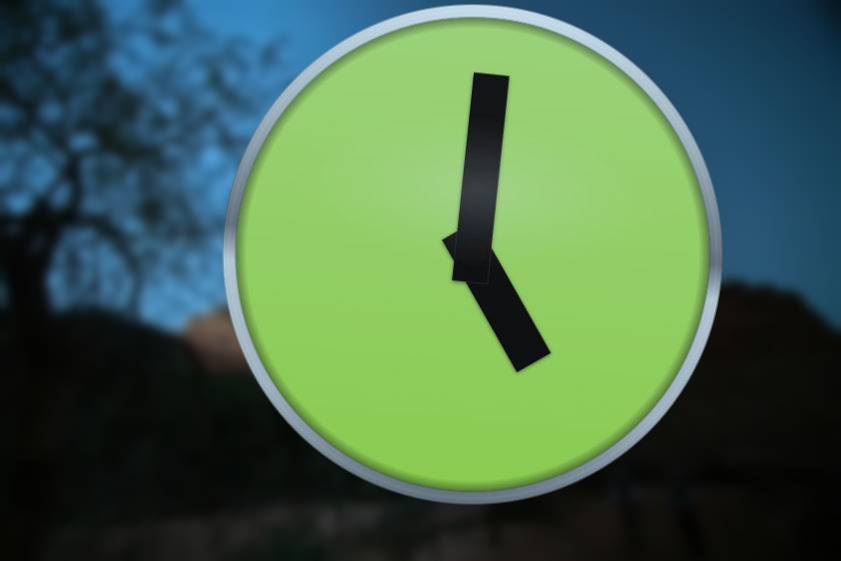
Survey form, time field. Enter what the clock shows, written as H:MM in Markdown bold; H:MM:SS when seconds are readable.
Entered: **5:01**
